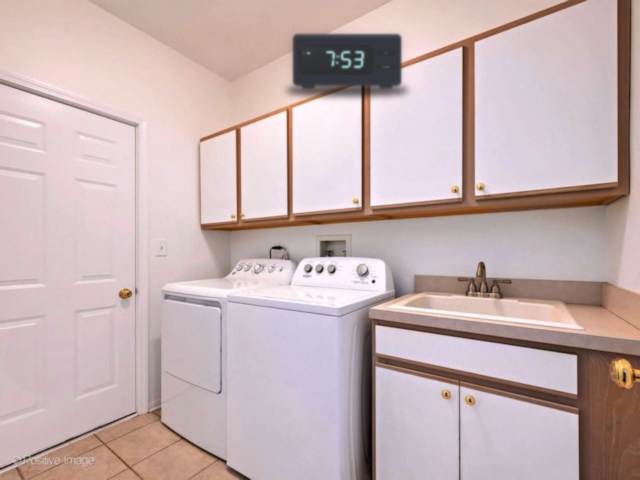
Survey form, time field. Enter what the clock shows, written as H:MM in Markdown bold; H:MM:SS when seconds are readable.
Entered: **7:53**
